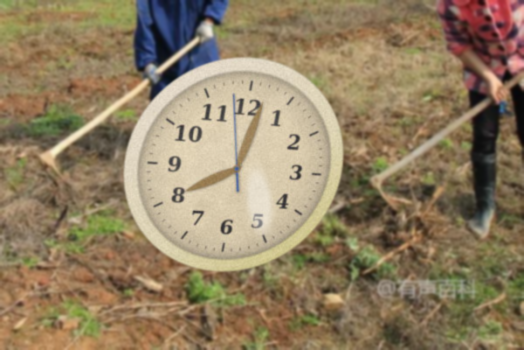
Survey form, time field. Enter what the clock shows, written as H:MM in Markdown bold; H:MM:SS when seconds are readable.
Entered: **8:01:58**
